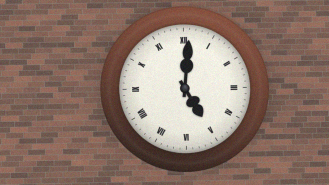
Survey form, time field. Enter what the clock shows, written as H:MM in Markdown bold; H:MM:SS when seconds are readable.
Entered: **5:01**
